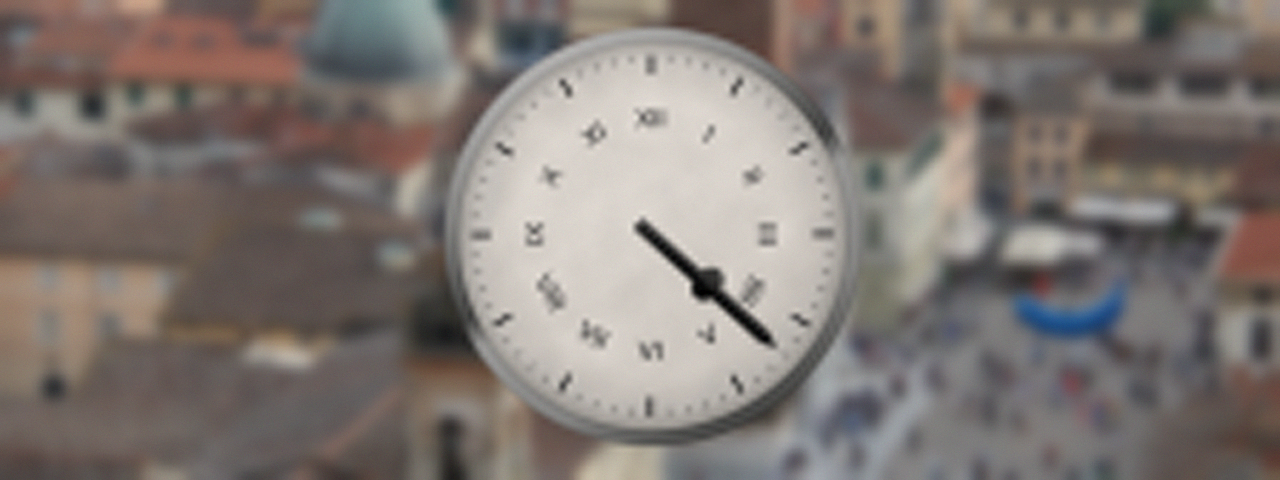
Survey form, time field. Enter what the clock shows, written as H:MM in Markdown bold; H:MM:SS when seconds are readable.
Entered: **4:22**
